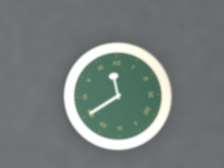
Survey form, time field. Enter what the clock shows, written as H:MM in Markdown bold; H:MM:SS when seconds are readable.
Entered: **11:40**
